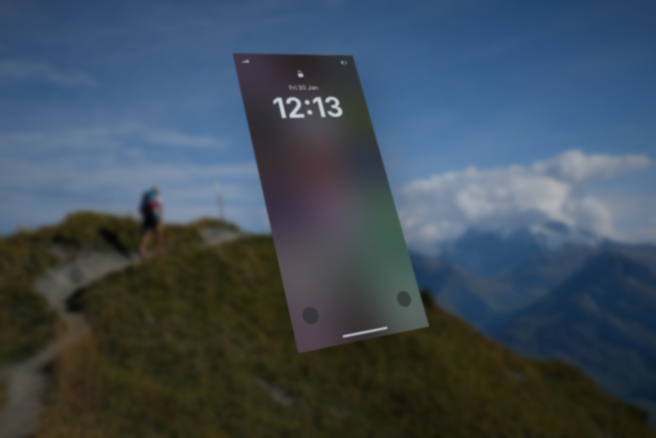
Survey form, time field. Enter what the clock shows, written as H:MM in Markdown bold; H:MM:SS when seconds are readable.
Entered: **12:13**
